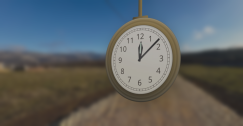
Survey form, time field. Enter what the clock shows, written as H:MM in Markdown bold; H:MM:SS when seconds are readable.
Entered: **12:08**
